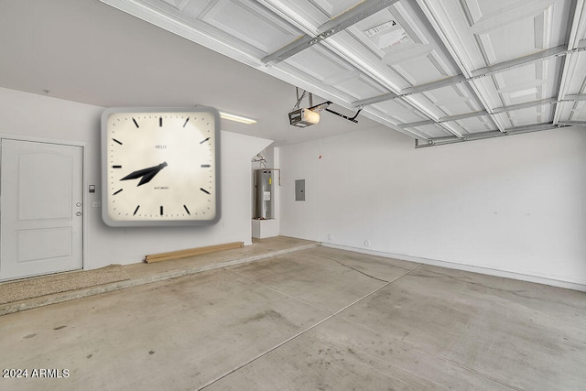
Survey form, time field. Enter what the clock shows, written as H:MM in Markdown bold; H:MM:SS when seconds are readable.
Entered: **7:42**
